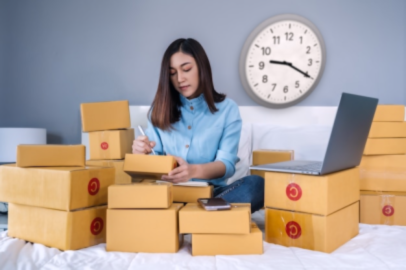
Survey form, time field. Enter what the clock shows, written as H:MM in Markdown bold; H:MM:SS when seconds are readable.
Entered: **9:20**
